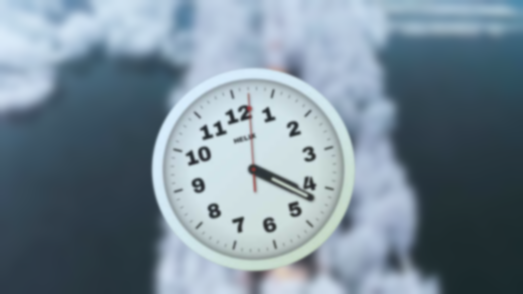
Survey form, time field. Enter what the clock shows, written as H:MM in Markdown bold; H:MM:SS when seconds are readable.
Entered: **4:22:02**
